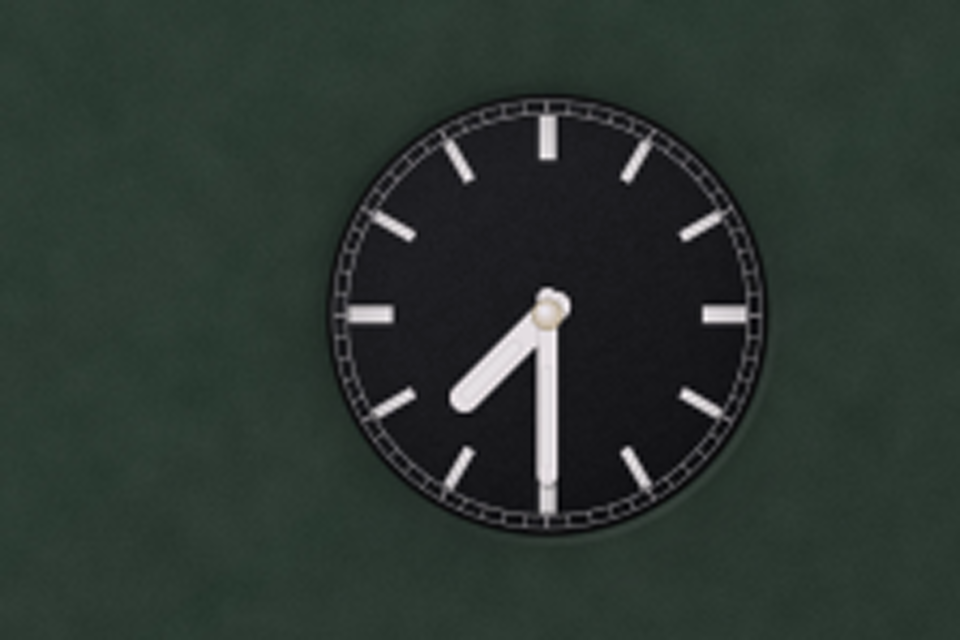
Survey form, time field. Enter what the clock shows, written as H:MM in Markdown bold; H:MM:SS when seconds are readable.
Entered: **7:30**
